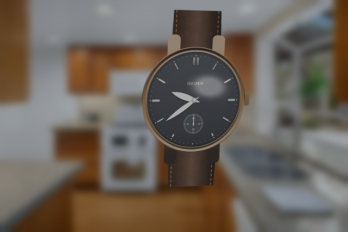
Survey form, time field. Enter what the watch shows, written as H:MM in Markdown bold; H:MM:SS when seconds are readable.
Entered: **9:39**
